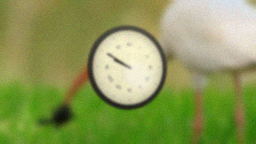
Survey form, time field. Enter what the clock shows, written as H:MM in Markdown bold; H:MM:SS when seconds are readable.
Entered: **9:50**
